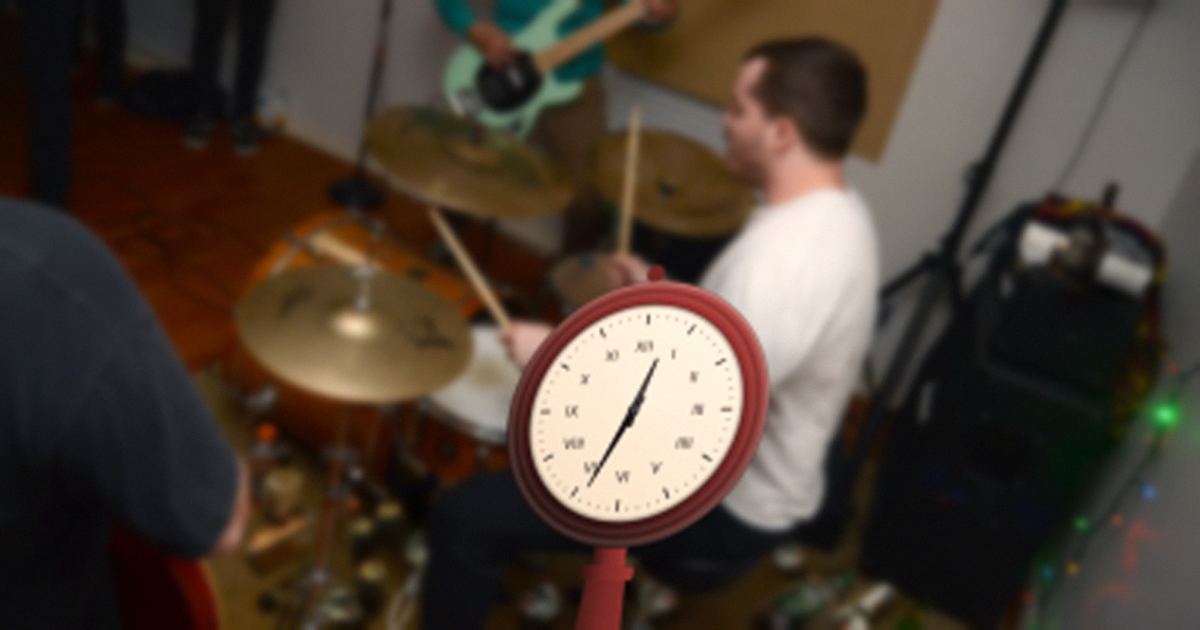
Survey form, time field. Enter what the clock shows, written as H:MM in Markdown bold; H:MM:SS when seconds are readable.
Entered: **12:34**
